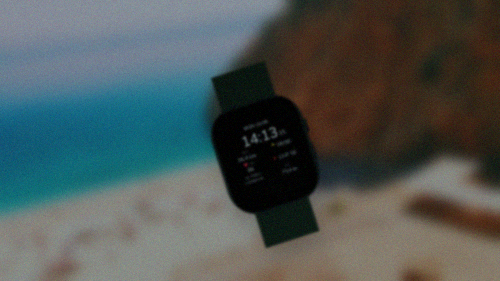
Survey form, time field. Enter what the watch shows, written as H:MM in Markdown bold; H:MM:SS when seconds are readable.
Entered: **14:13**
